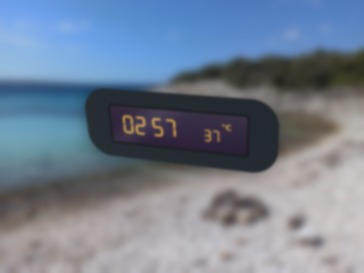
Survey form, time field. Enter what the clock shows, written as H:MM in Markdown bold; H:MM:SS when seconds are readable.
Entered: **2:57**
